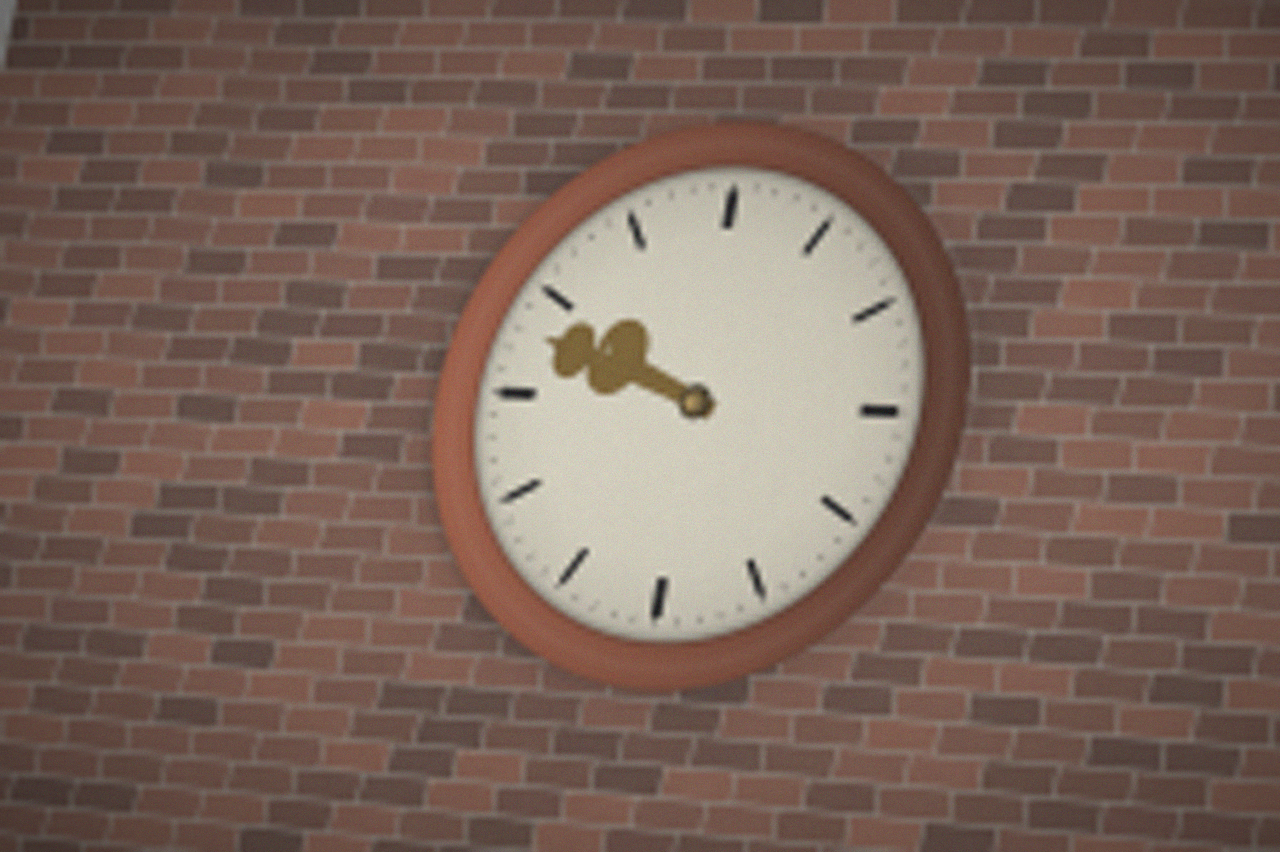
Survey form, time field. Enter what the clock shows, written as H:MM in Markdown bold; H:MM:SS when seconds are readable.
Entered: **9:48**
